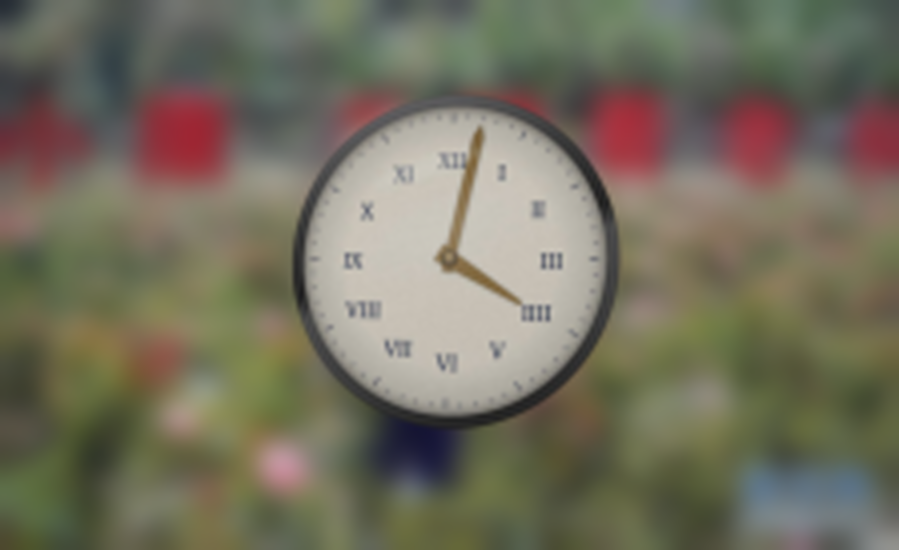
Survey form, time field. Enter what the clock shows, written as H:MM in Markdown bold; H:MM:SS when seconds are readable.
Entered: **4:02**
